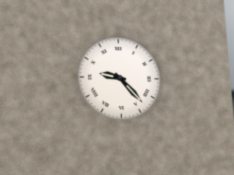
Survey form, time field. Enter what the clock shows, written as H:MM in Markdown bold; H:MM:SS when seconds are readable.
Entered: **9:23**
